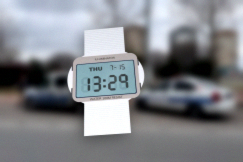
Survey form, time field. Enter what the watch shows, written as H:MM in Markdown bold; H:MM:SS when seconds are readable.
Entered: **13:29**
